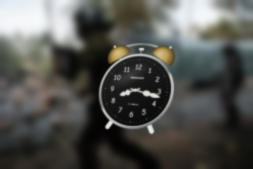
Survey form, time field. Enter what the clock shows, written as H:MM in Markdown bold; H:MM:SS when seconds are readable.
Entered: **8:17**
